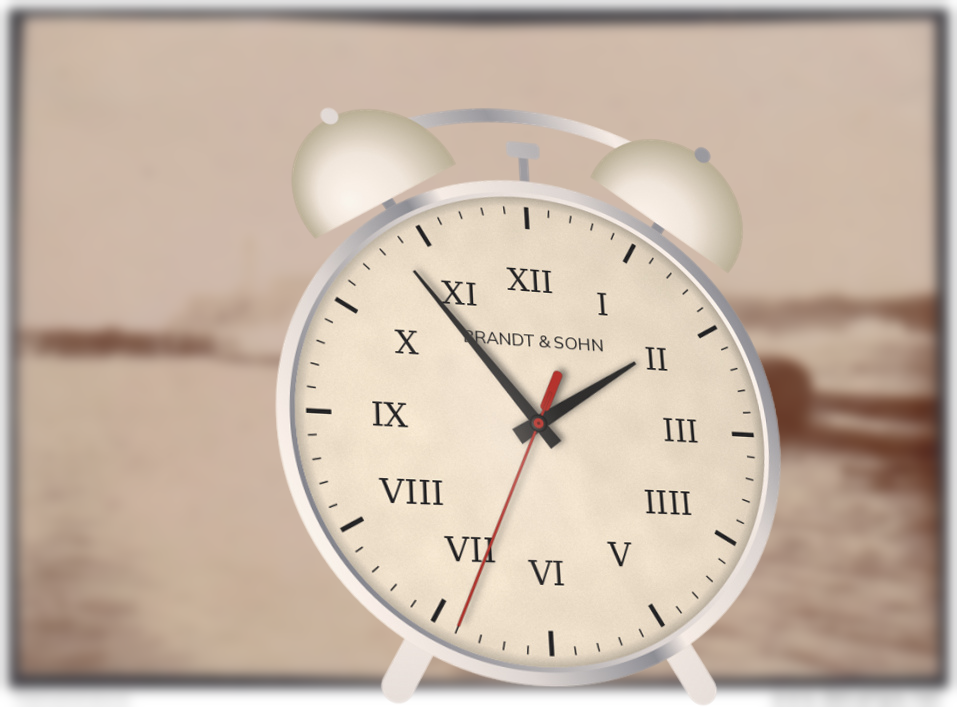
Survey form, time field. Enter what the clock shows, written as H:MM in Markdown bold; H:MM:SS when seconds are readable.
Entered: **1:53:34**
